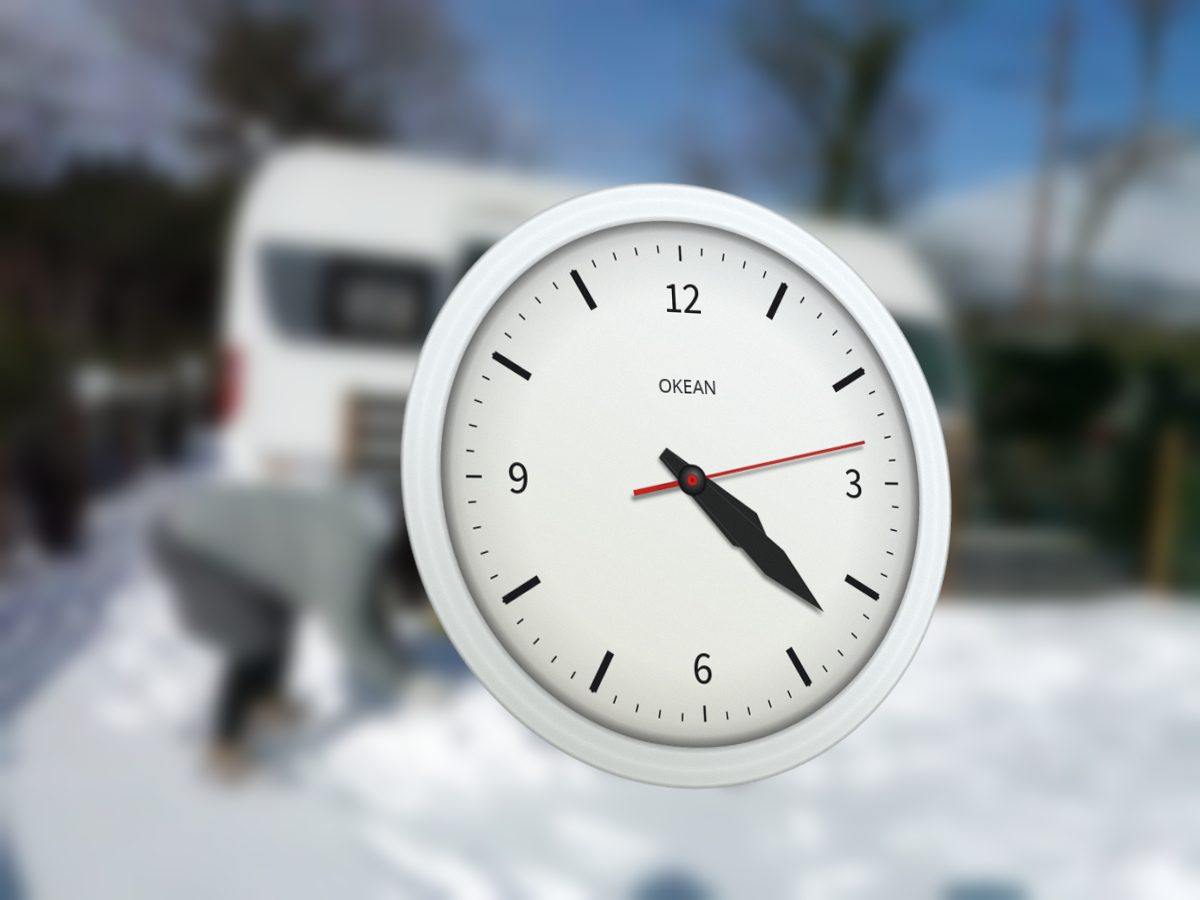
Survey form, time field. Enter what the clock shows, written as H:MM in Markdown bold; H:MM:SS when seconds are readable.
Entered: **4:22:13**
